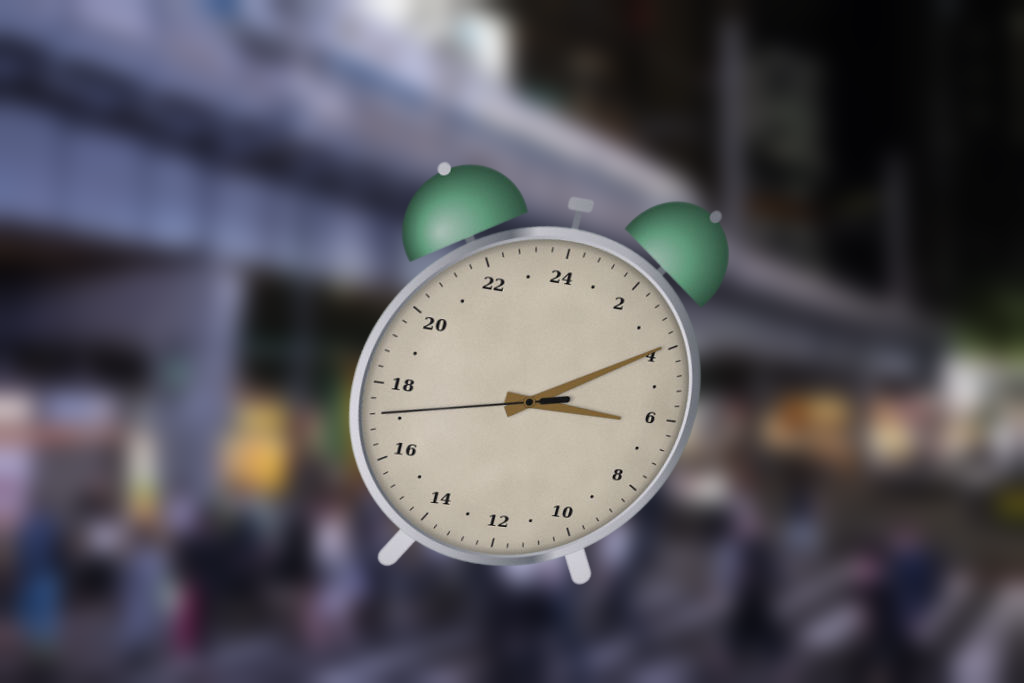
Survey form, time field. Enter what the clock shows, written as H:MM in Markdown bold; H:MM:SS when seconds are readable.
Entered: **6:09:43**
